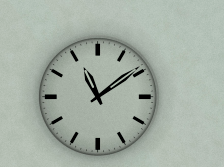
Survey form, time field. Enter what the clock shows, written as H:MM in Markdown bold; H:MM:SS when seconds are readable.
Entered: **11:09**
